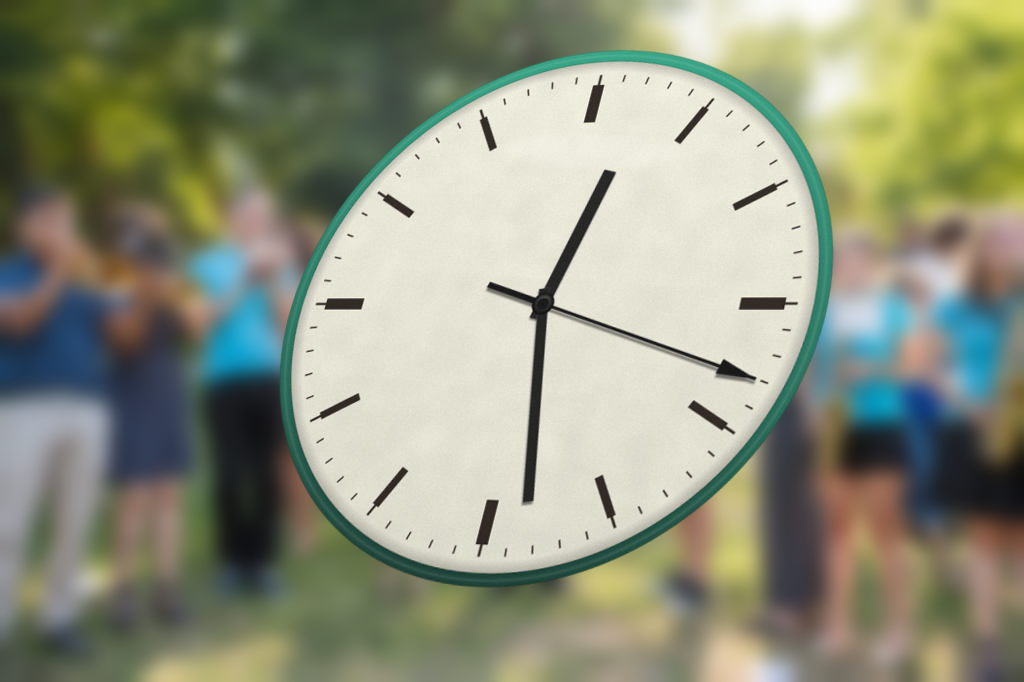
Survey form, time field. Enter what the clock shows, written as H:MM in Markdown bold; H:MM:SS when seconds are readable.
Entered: **12:28:18**
